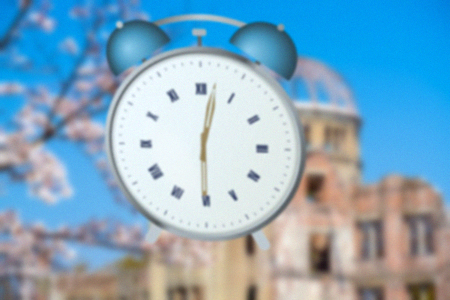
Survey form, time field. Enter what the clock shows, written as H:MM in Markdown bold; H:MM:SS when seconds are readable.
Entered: **6:02**
